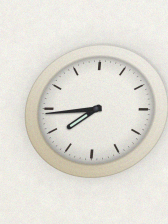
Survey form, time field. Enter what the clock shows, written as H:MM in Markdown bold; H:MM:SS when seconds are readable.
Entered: **7:44**
